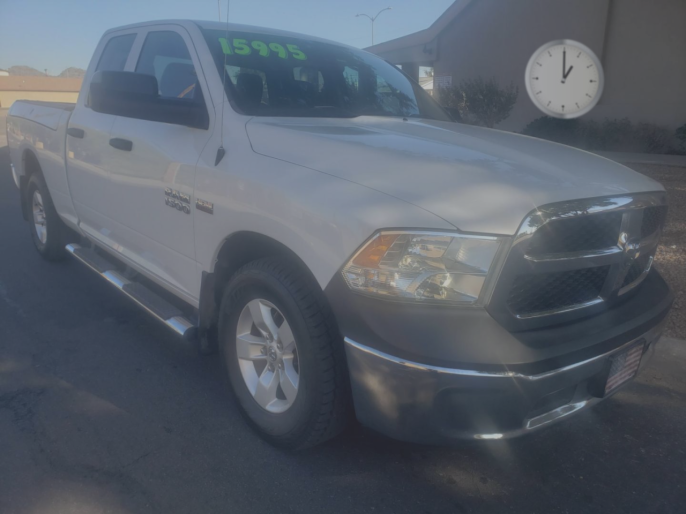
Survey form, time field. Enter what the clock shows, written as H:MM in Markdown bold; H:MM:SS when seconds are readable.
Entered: **1:00**
